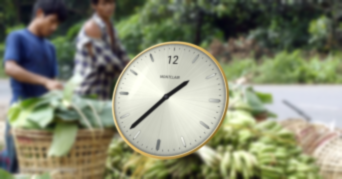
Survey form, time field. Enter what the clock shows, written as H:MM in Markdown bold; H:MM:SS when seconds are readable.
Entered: **1:37**
